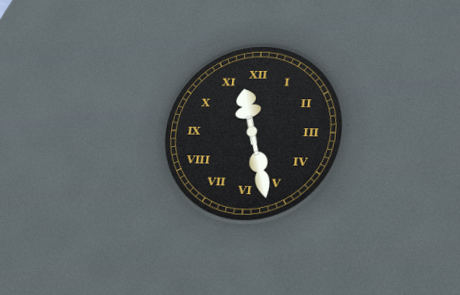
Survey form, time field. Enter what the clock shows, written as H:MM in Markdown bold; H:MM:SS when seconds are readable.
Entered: **11:27**
